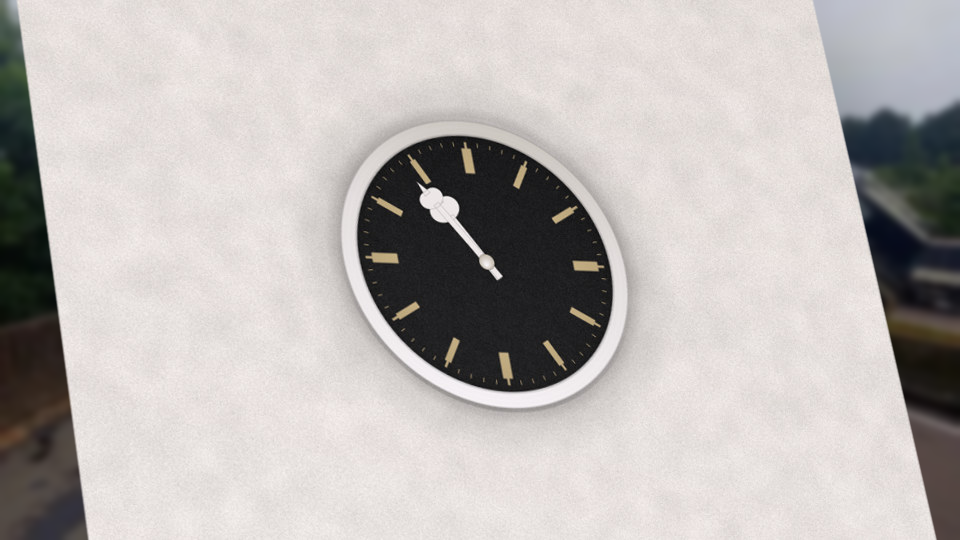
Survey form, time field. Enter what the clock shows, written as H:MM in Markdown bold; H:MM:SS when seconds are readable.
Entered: **10:54**
